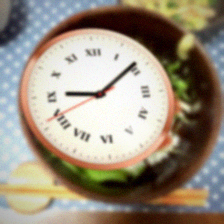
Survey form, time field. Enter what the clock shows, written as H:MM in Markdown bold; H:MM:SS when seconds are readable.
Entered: **9:08:41**
